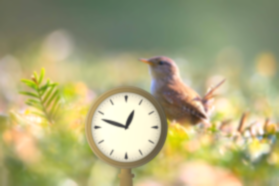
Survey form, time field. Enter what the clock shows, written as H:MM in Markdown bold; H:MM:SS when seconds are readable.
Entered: **12:48**
